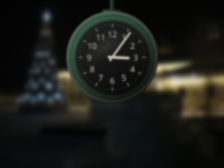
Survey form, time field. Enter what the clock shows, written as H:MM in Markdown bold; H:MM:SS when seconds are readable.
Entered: **3:06**
